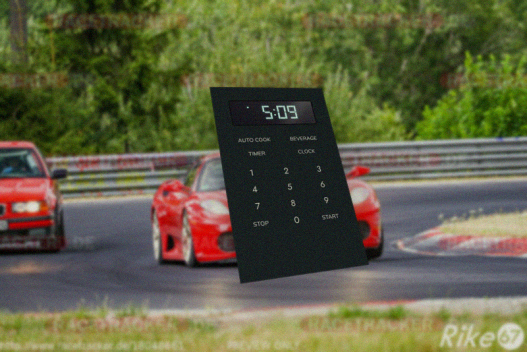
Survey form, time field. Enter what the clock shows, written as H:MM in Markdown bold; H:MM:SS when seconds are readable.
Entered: **5:09**
